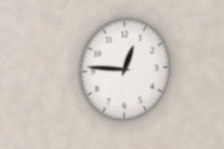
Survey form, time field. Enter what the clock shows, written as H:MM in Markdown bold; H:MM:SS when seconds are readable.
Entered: **12:46**
